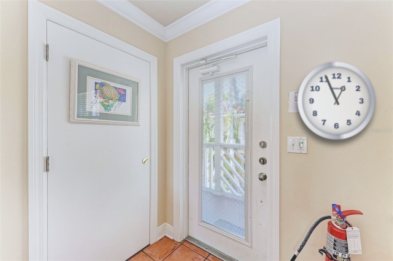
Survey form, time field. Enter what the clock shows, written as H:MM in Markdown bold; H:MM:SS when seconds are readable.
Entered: **12:56**
